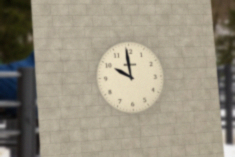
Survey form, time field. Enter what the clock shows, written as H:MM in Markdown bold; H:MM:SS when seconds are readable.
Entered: **9:59**
